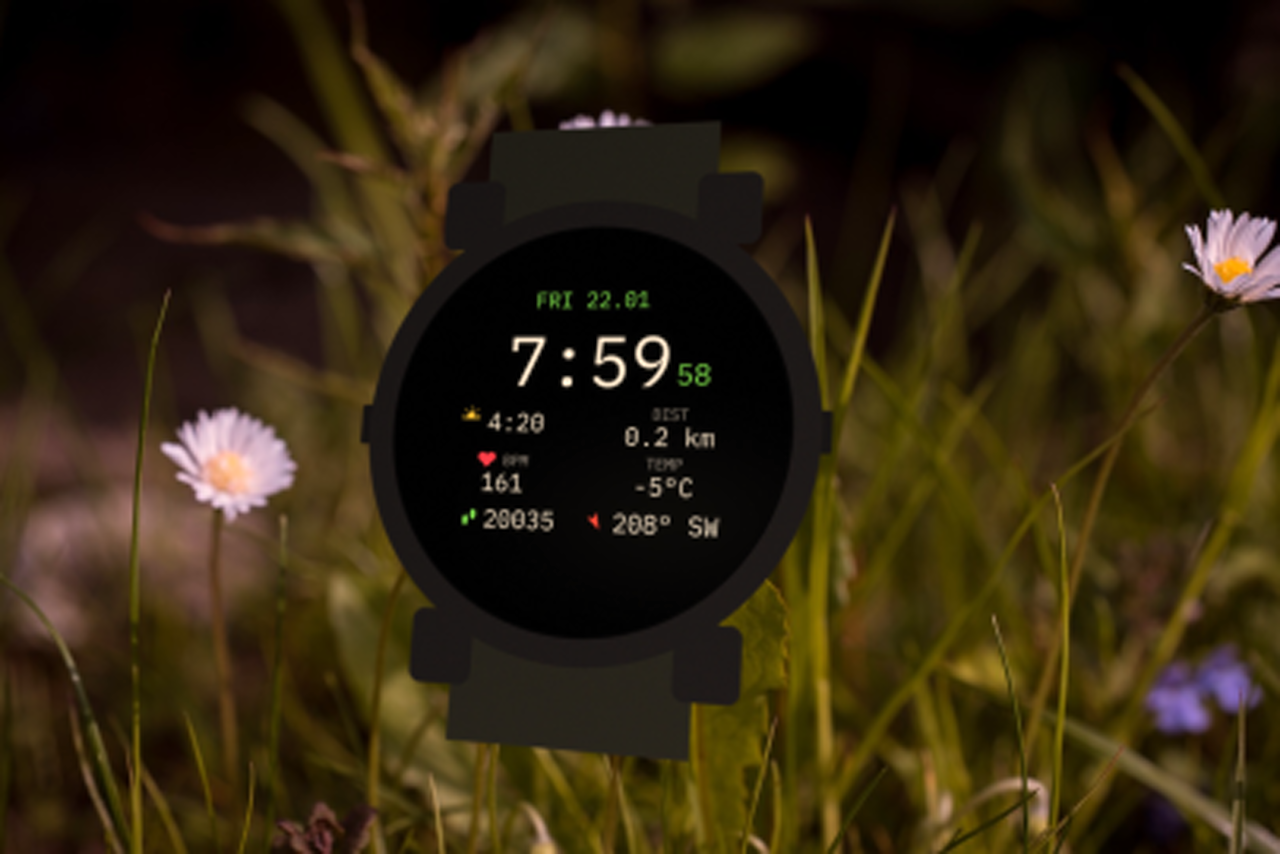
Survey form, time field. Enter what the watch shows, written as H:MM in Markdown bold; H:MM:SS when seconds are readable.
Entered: **7:59:58**
